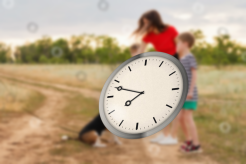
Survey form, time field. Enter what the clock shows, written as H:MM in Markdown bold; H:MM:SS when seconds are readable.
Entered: **7:48**
